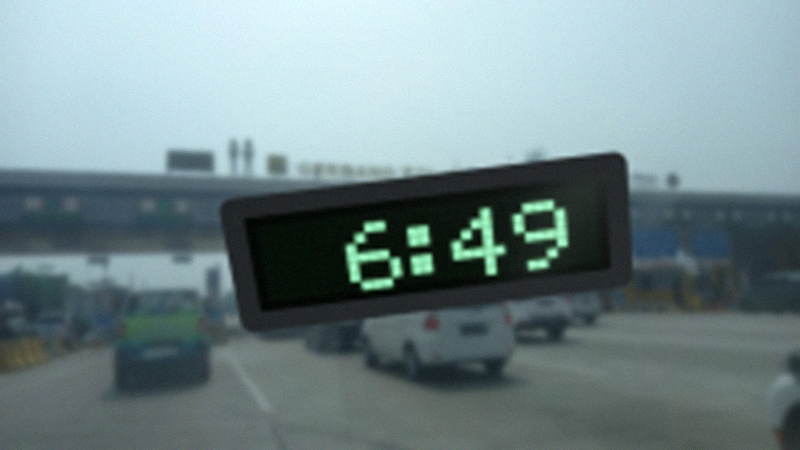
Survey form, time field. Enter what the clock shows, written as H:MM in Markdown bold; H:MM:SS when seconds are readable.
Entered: **6:49**
